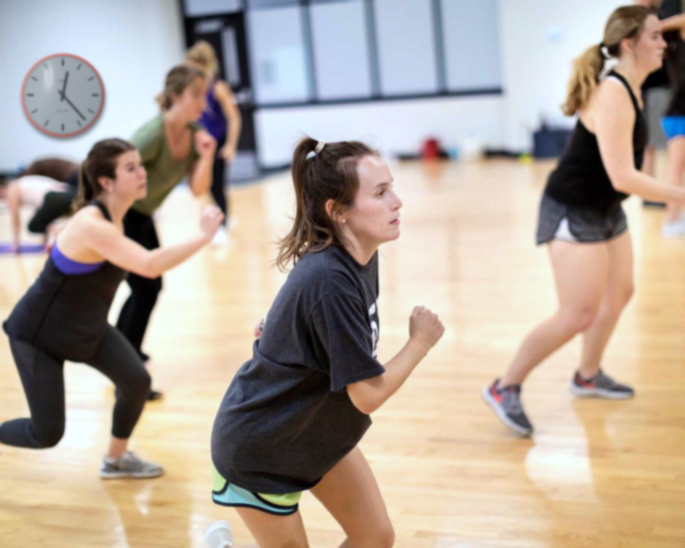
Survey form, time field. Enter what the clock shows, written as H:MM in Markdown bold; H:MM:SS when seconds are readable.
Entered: **12:23**
